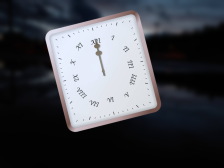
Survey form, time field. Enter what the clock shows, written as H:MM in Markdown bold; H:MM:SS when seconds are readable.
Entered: **12:00**
